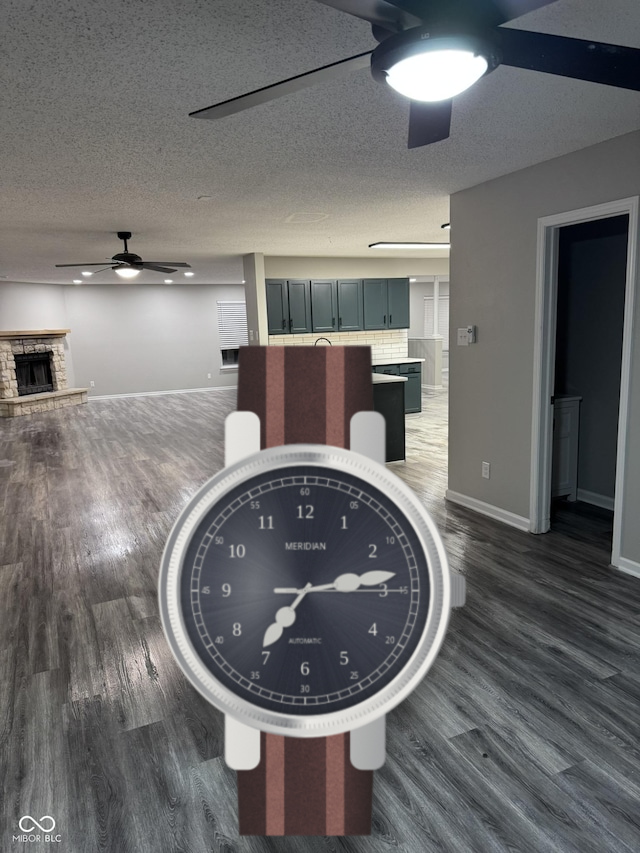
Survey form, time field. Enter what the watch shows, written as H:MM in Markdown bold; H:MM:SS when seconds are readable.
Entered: **7:13:15**
